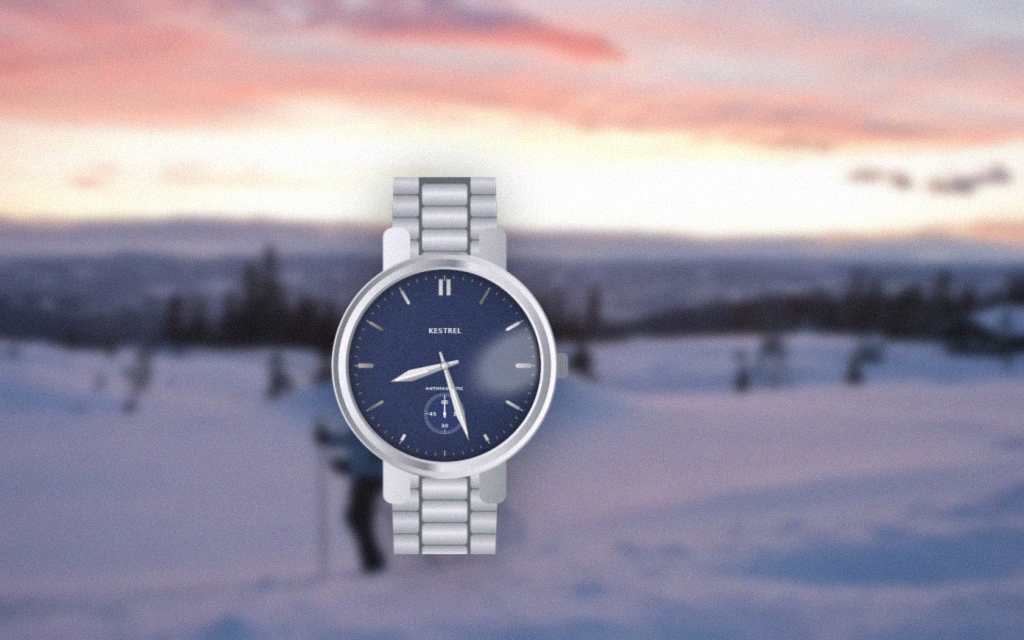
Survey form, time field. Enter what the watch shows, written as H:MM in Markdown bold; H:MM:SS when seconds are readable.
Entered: **8:27**
